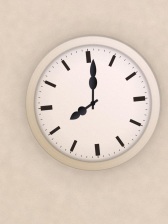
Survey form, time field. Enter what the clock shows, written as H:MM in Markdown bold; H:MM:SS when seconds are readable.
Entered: **8:01**
